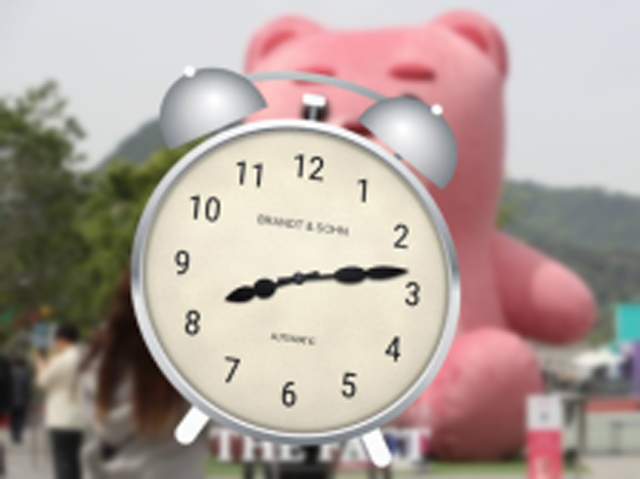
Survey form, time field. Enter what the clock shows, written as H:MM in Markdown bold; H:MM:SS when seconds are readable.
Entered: **8:13**
